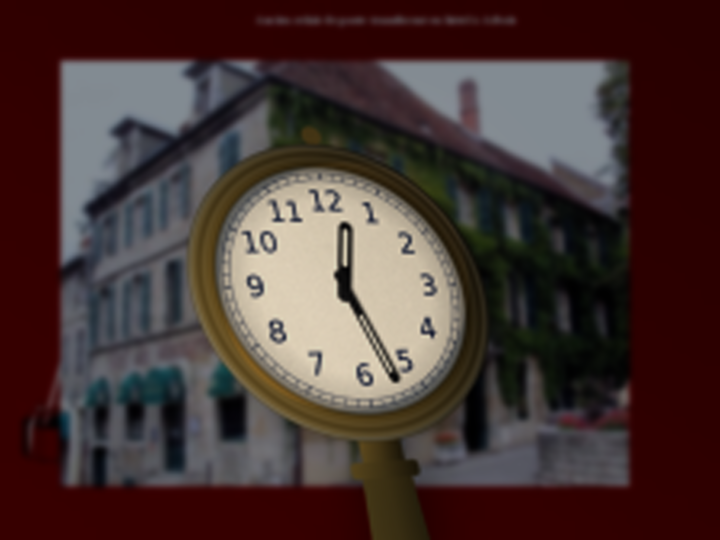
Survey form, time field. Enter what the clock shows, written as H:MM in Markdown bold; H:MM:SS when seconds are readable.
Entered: **12:27**
